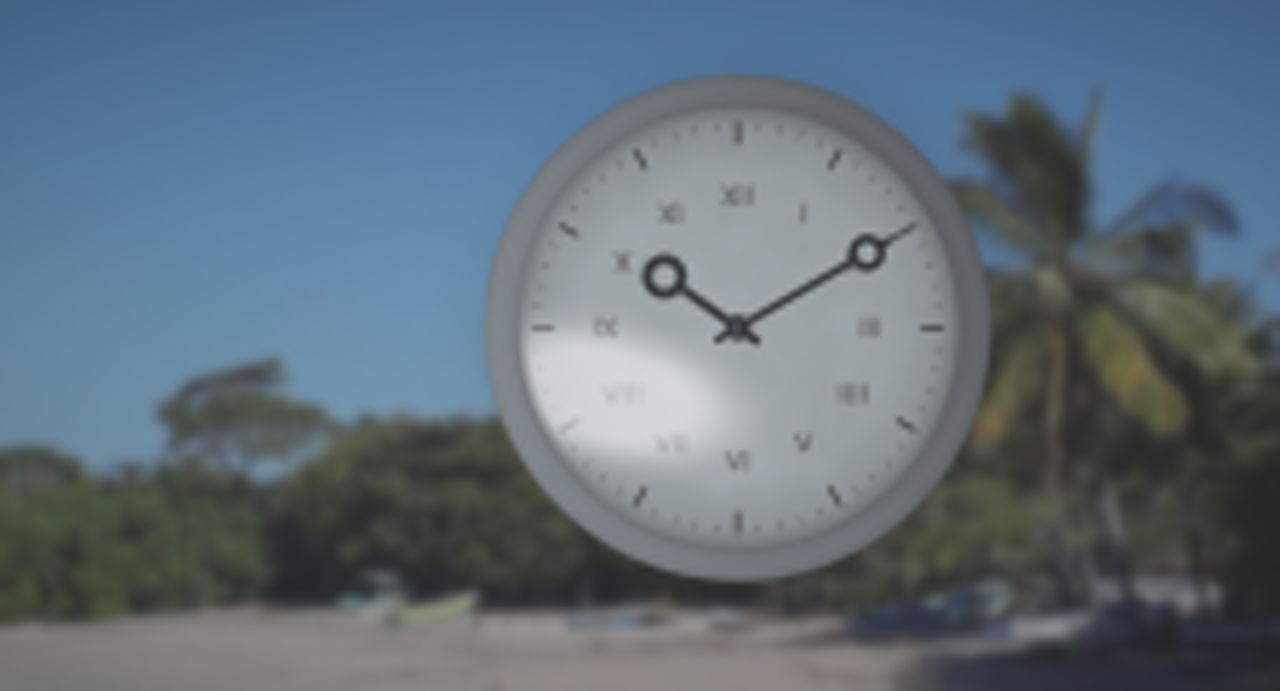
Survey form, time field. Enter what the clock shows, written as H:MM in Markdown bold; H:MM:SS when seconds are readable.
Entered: **10:10**
